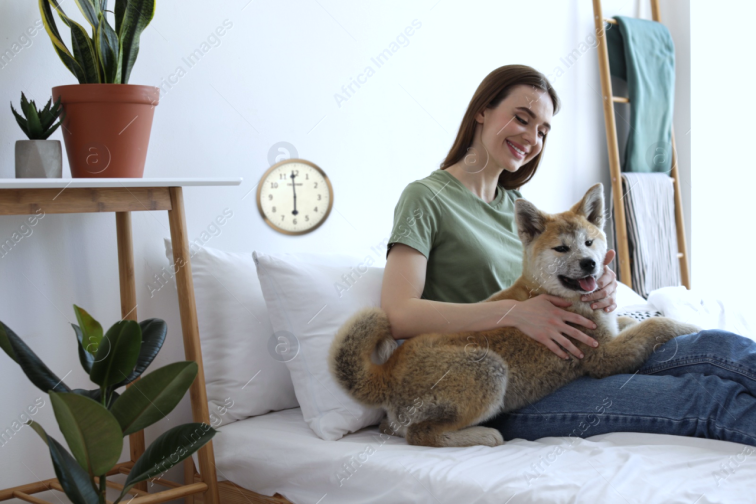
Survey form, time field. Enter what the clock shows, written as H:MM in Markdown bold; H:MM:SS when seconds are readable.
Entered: **5:59**
